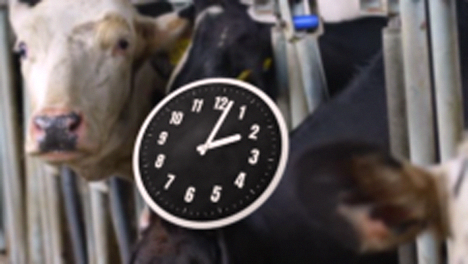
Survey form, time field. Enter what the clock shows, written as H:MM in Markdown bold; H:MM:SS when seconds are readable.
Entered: **2:02**
